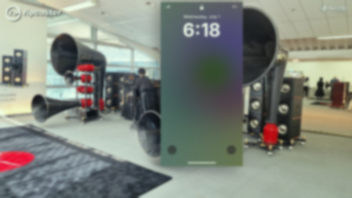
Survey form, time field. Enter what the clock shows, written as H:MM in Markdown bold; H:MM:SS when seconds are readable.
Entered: **6:18**
